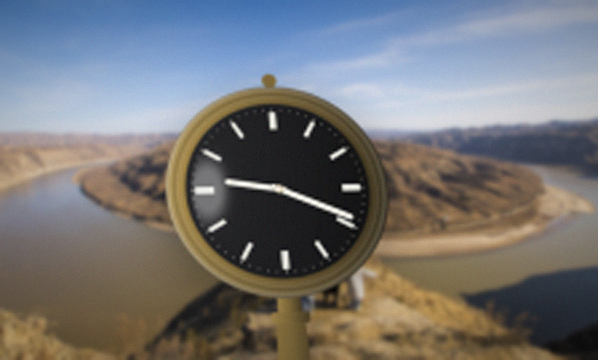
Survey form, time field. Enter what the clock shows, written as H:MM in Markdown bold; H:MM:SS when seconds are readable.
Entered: **9:19**
